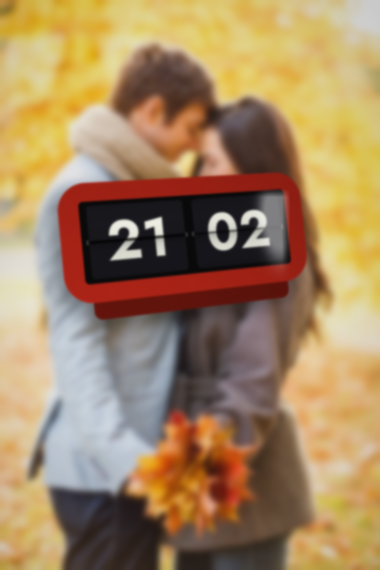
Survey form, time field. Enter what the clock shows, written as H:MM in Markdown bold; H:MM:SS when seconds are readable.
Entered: **21:02**
